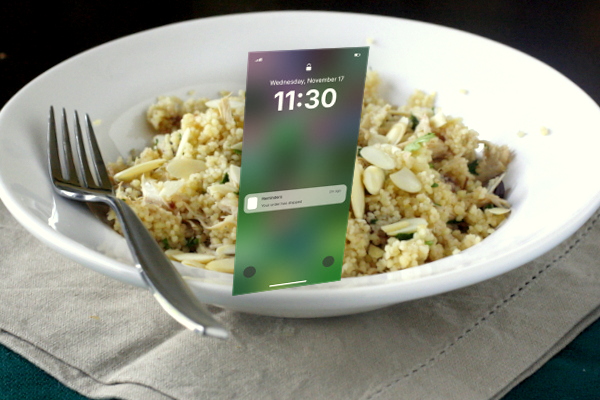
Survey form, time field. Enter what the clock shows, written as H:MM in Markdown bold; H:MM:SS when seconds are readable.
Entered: **11:30**
